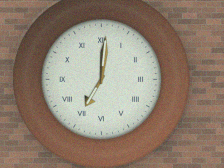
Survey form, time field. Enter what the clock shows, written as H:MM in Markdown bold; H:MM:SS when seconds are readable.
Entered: **7:01**
